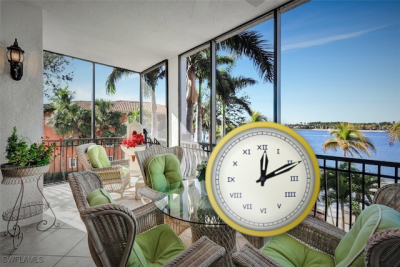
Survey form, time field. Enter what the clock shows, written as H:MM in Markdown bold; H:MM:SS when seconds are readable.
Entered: **12:11**
